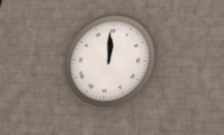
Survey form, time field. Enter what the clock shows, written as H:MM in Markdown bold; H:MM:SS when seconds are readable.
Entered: **11:59**
